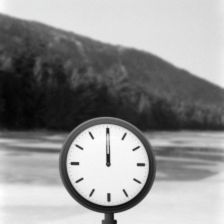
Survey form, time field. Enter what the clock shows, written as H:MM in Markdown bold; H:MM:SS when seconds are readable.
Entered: **12:00**
